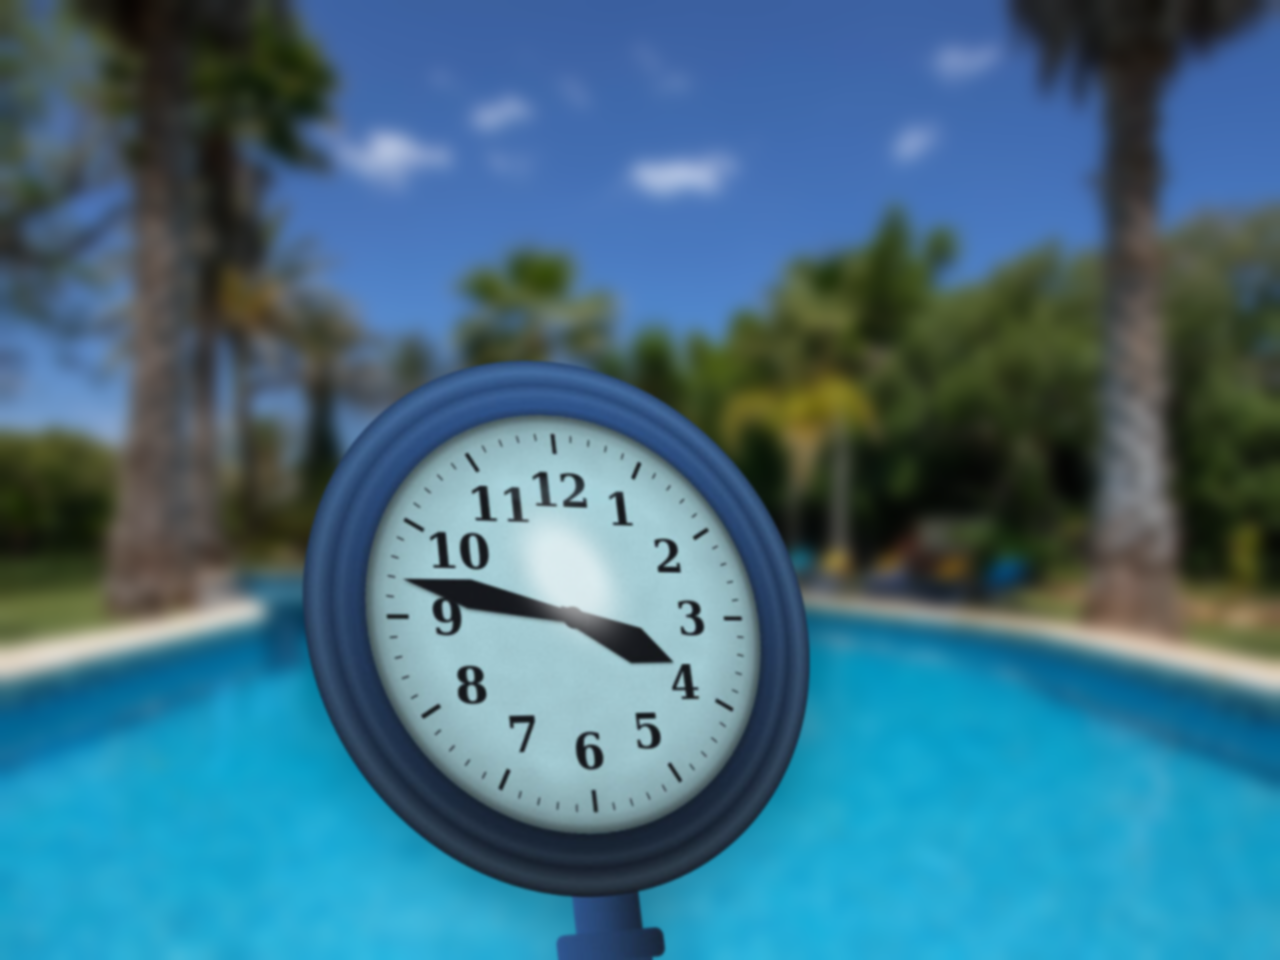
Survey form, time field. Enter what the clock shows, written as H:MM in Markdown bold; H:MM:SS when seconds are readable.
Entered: **3:47**
